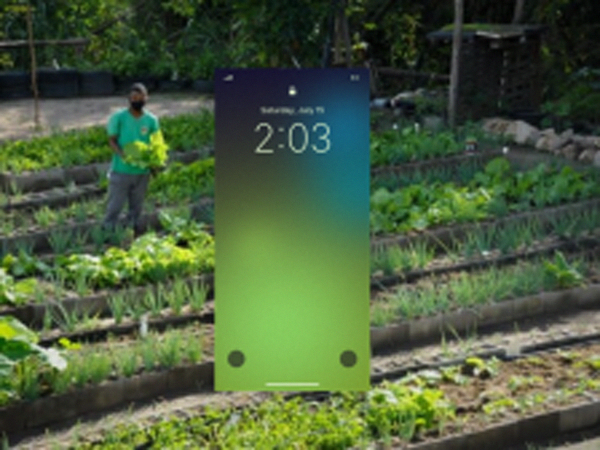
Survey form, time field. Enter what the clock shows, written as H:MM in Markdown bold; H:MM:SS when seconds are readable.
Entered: **2:03**
